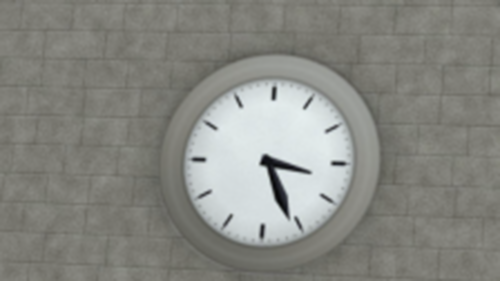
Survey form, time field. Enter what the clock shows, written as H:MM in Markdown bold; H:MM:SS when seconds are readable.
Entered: **3:26**
